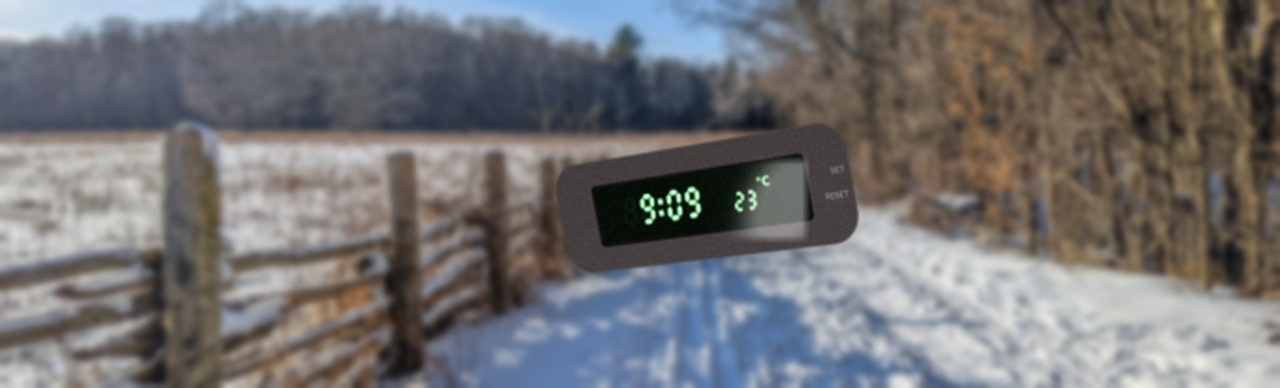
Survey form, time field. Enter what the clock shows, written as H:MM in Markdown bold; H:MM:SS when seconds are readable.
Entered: **9:09**
